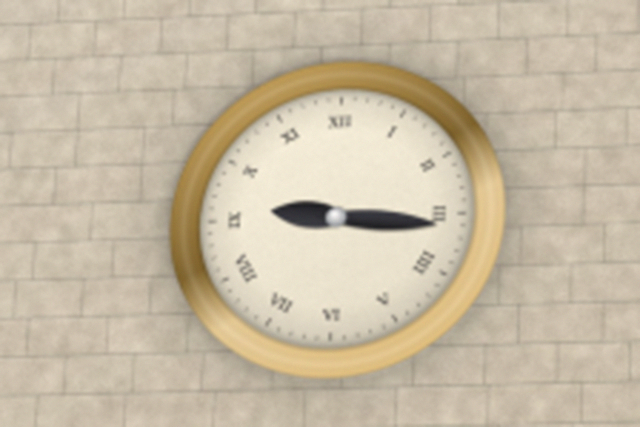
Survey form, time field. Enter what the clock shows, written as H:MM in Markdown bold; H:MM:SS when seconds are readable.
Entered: **9:16**
